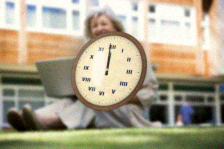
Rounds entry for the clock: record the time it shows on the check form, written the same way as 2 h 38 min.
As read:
11 h 59 min
